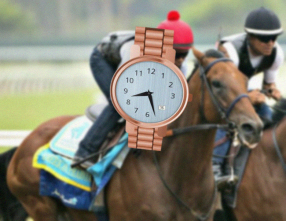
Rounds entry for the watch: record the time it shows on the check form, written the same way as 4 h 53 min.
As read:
8 h 27 min
